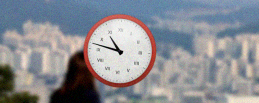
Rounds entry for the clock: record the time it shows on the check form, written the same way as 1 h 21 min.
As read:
10 h 47 min
